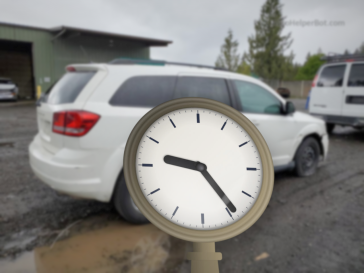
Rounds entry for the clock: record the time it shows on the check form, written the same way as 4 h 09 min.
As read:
9 h 24 min
